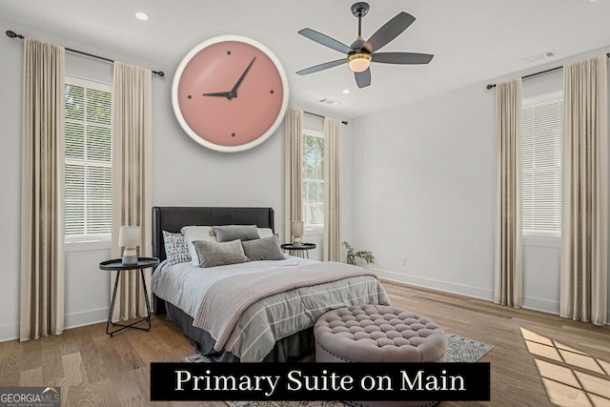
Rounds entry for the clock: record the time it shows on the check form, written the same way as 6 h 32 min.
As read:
9 h 06 min
